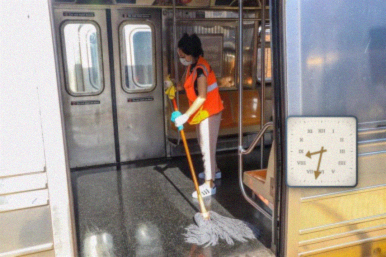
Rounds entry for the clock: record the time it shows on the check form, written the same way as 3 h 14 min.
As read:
8 h 32 min
